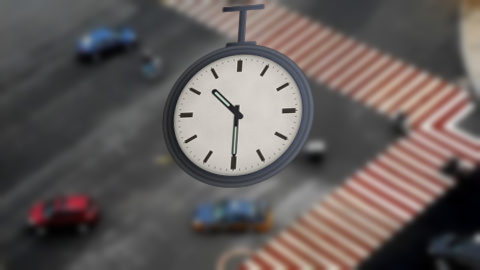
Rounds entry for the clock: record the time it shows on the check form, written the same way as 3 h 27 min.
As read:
10 h 30 min
